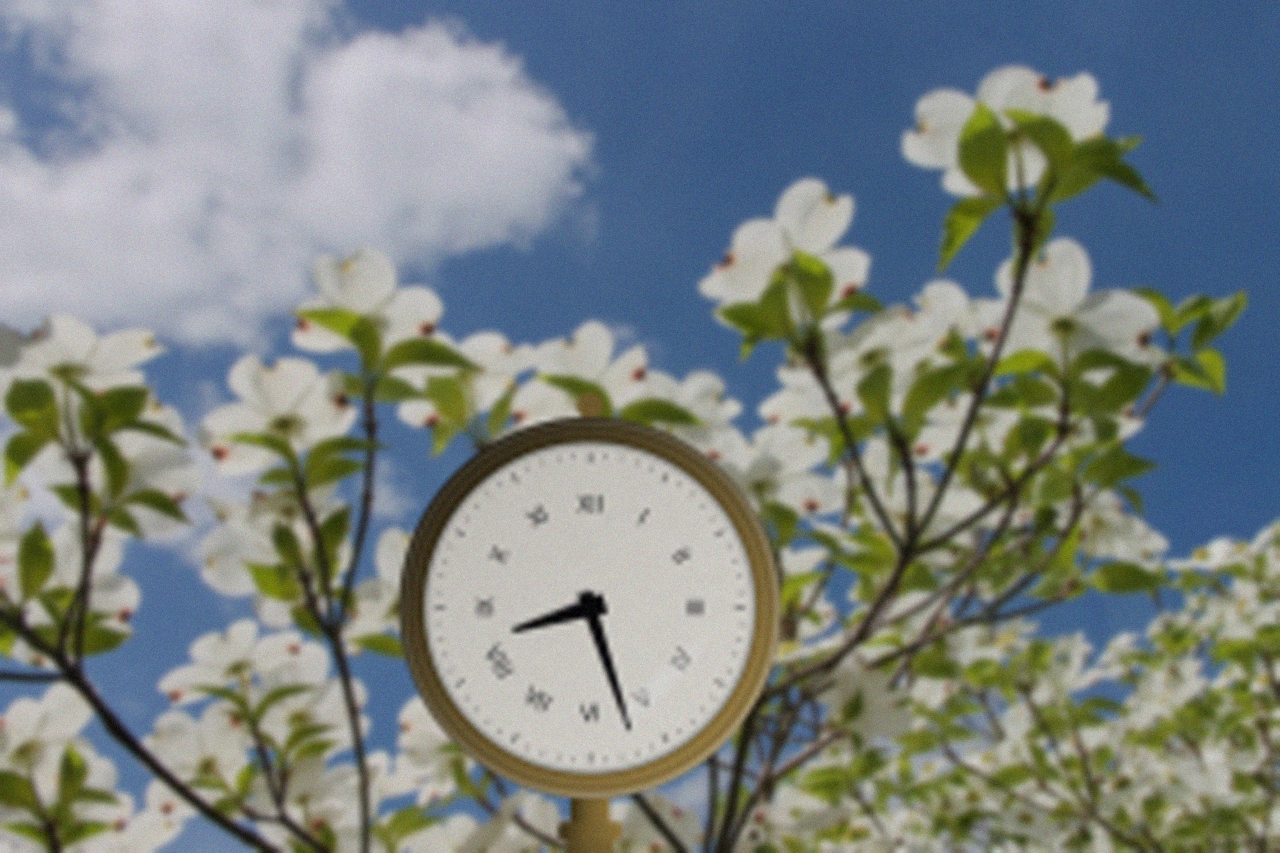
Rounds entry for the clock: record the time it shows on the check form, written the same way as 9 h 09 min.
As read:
8 h 27 min
